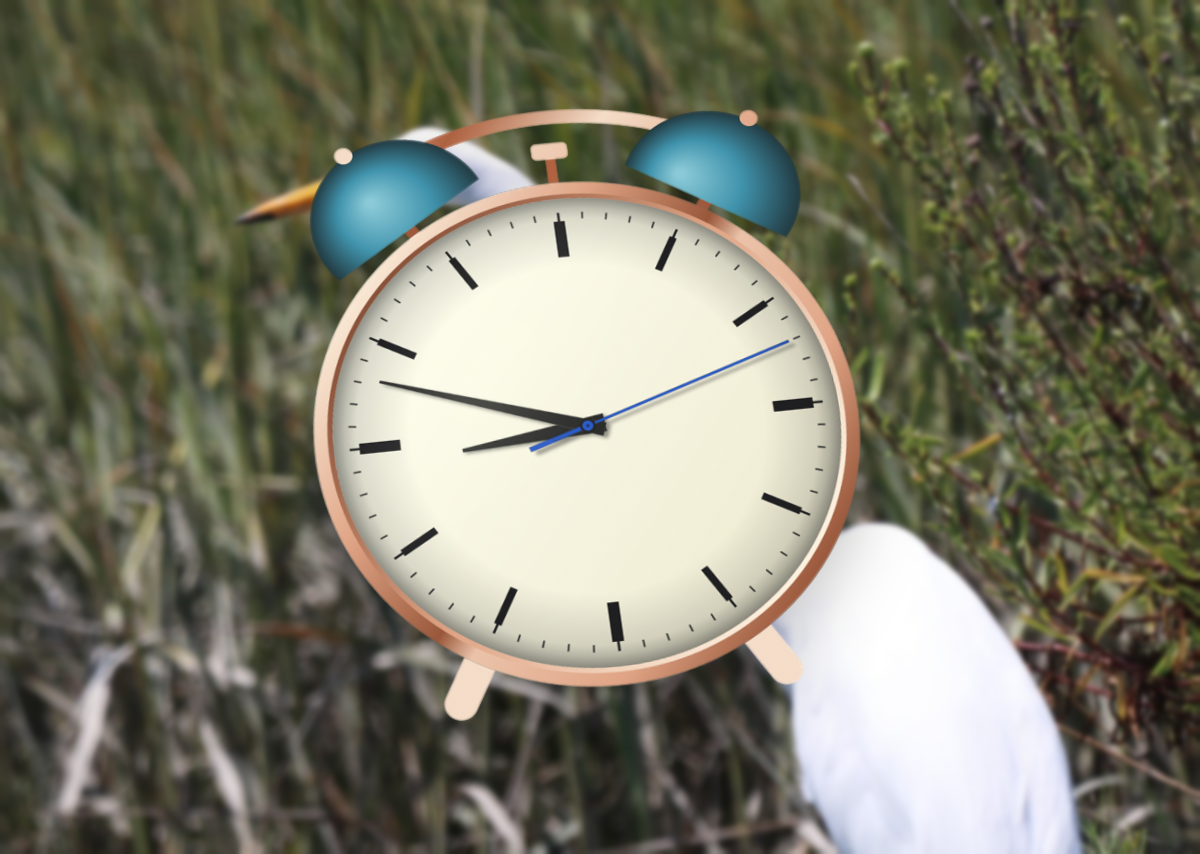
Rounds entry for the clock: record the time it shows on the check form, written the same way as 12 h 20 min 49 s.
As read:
8 h 48 min 12 s
